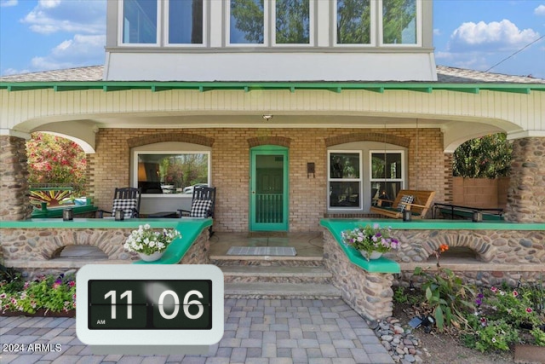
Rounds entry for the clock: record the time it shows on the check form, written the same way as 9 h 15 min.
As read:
11 h 06 min
